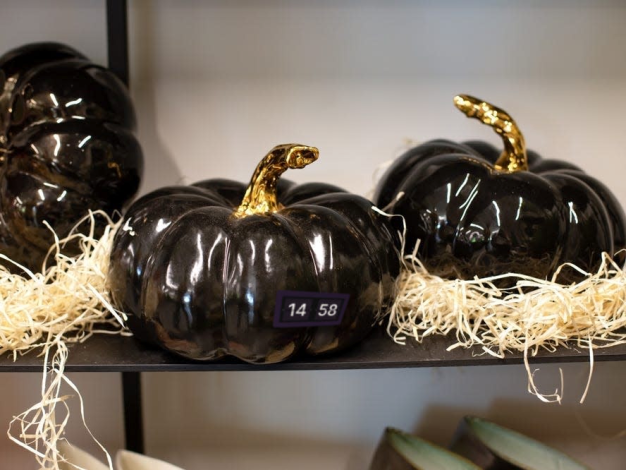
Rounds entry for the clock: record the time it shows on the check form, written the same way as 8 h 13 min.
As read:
14 h 58 min
